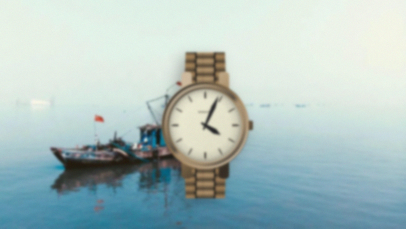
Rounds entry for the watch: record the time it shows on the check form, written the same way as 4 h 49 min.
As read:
4 h 04 min
